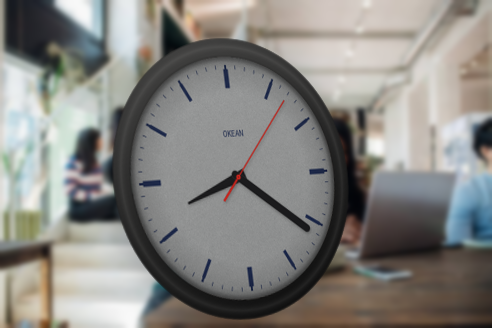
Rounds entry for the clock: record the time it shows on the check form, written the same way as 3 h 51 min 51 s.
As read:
8 h 21 min 07 s
